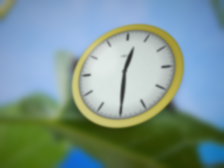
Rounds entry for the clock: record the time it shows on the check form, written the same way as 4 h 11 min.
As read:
12 h 30 min
